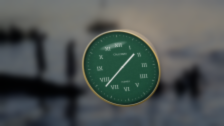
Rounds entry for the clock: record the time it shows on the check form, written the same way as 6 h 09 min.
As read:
1 h 38 min
